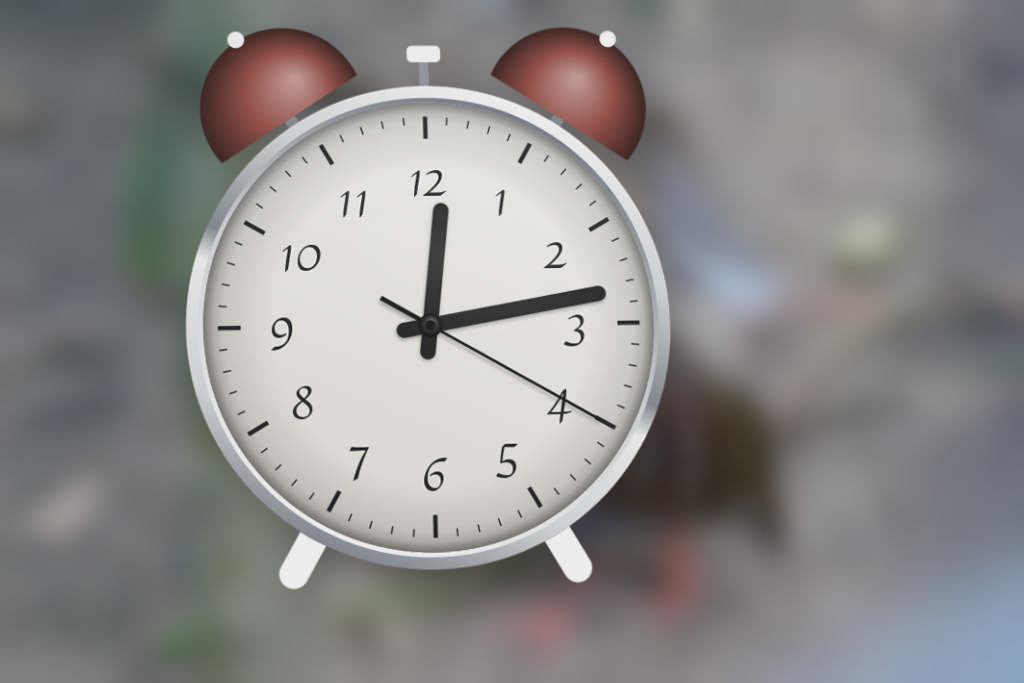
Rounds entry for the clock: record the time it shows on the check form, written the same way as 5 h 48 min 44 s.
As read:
12 h 13 min 20 s
